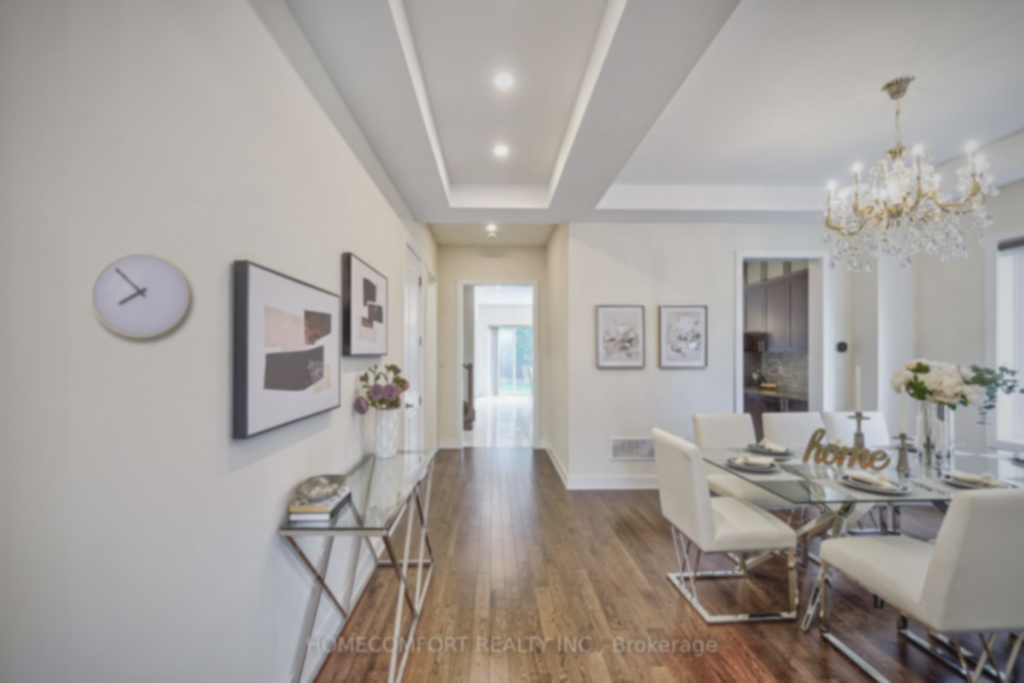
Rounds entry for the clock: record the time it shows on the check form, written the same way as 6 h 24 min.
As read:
7 h 53 min
